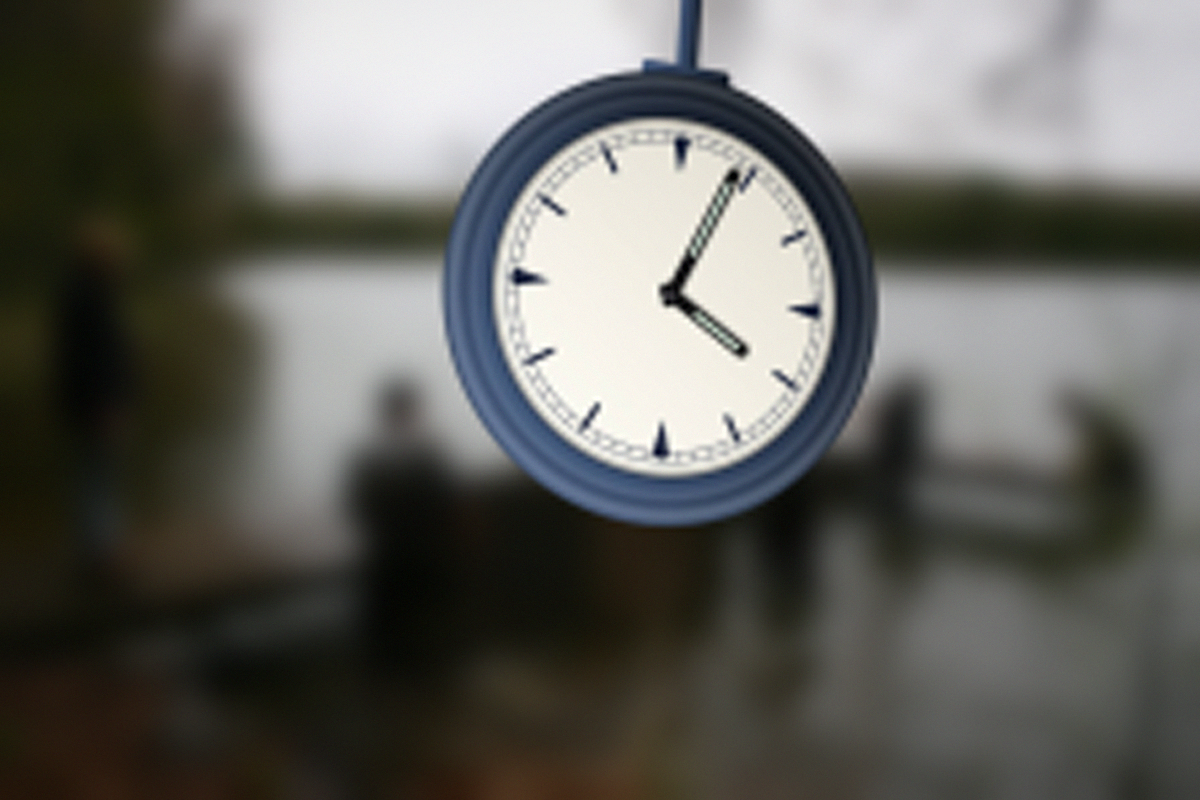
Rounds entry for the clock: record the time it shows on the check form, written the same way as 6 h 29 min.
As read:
4 h 04 min
